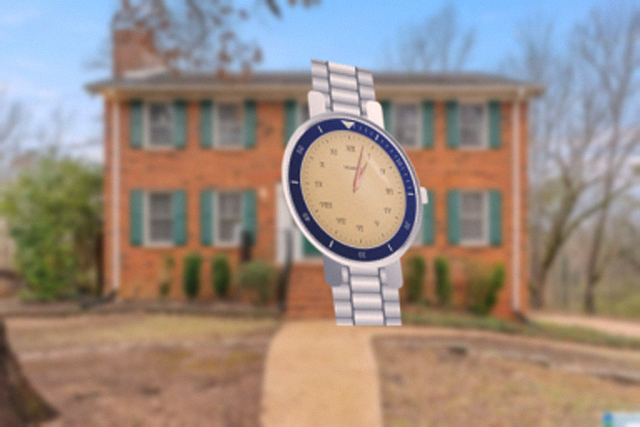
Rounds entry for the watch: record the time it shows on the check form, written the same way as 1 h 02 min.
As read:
1 h 03 min
